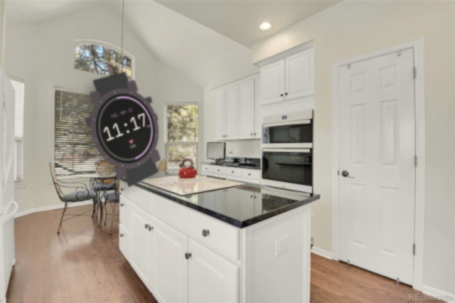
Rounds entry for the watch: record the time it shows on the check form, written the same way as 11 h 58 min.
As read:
11 h 17 min
